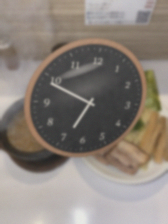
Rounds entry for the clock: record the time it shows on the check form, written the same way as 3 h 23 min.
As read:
6 h 49 min
